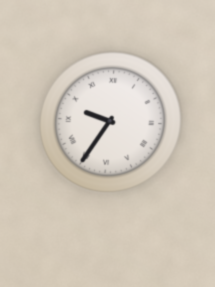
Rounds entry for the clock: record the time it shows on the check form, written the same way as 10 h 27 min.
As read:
9 h 35 min
